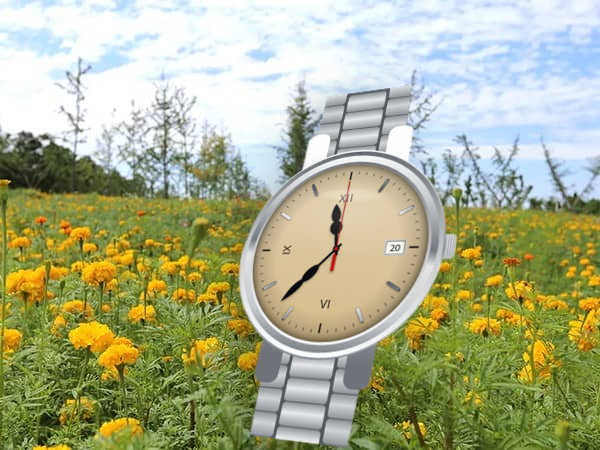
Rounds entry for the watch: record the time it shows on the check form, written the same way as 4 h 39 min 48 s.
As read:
11 h 37 min 00 s
